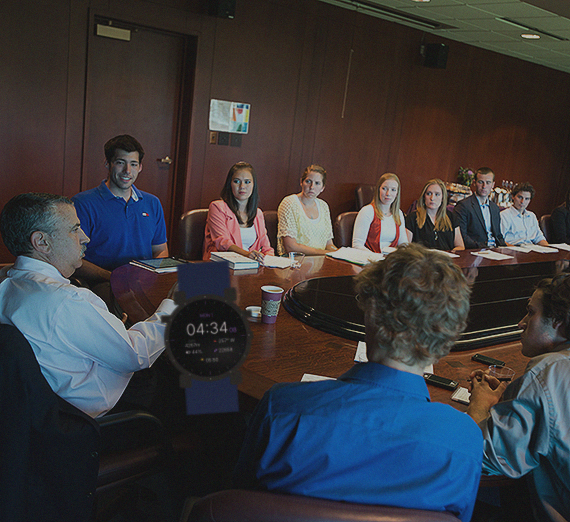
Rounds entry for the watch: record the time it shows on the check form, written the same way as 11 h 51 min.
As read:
4 h 34 min
